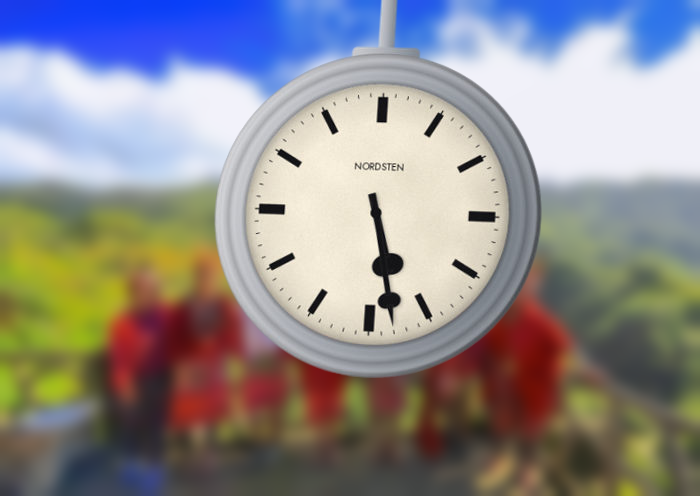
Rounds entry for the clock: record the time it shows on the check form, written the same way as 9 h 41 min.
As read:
5 h 28 min
